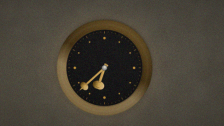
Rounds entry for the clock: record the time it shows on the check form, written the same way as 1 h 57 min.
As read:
6 h 38 min
